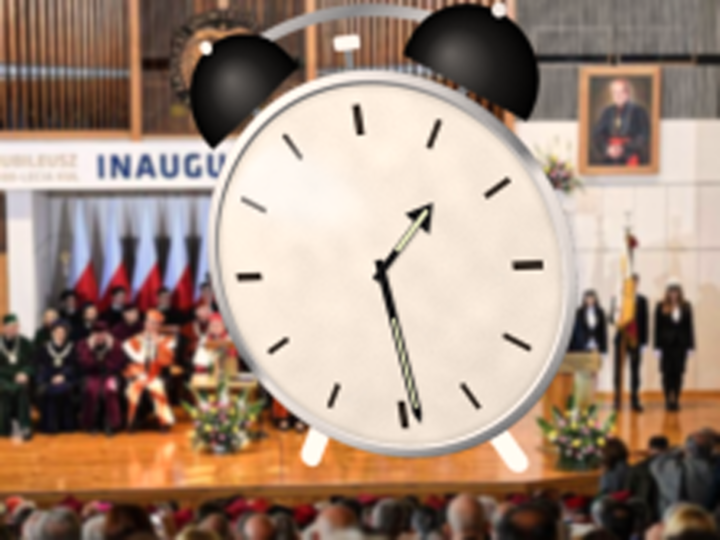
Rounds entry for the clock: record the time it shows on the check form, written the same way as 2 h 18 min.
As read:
1 h 29 min
